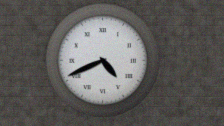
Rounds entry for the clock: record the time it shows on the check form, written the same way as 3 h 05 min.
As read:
4 h 41 min
